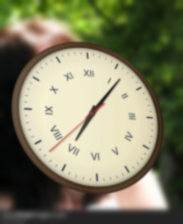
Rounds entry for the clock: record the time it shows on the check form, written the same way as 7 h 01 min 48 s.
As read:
7 h 06 min 38 s
